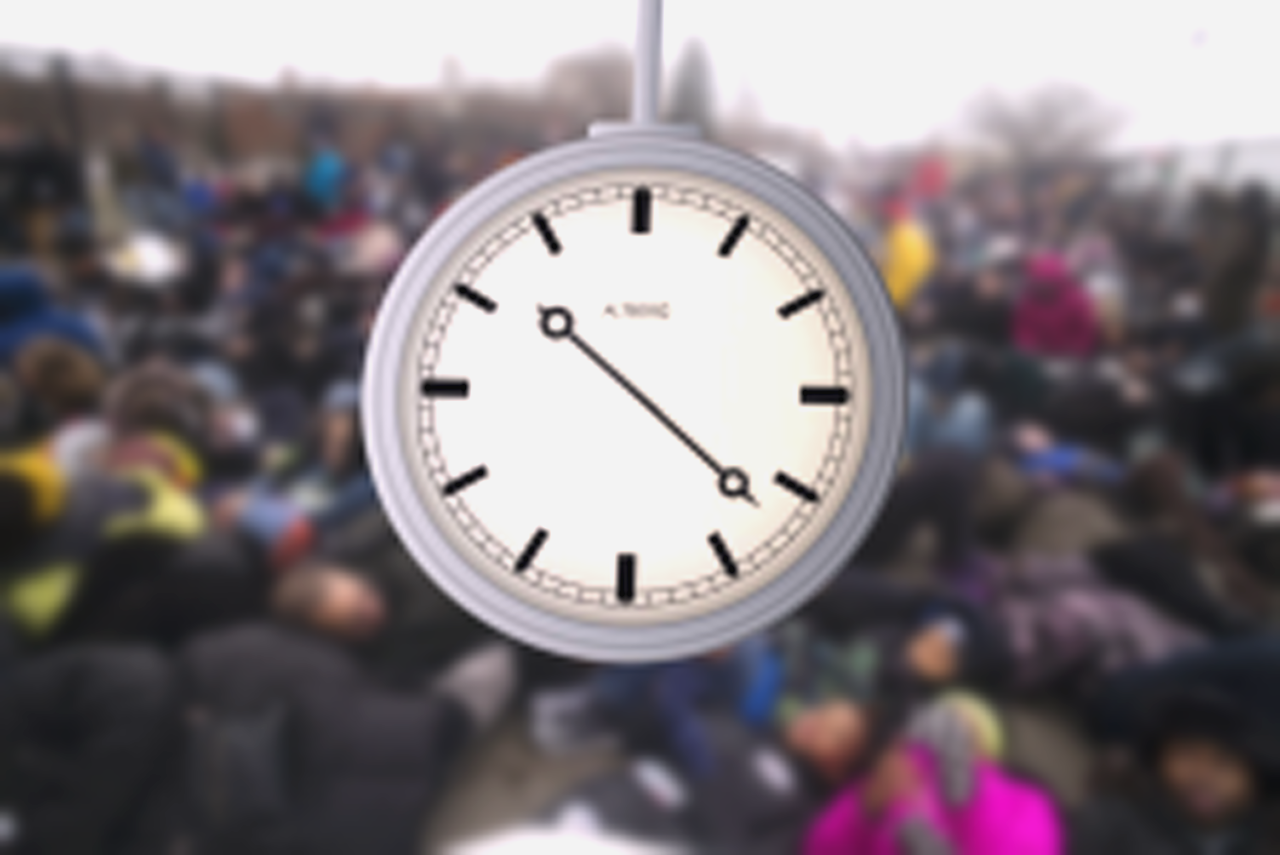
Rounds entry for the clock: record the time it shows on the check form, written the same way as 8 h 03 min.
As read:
10 h 22 min
